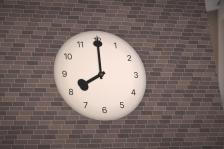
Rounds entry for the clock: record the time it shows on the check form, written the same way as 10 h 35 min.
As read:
8 h 00 min
